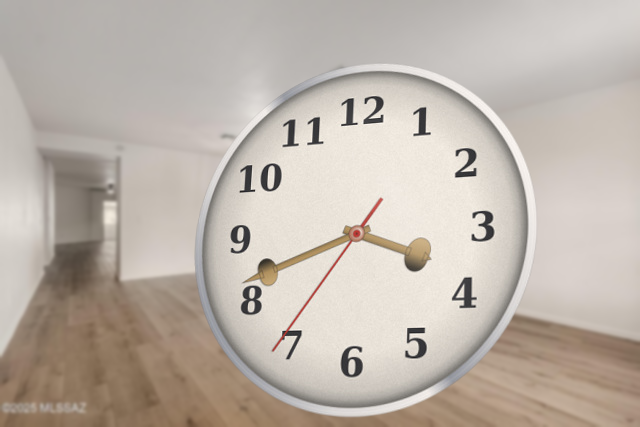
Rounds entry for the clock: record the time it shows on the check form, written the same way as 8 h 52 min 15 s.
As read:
3 h 41 min 36 s
